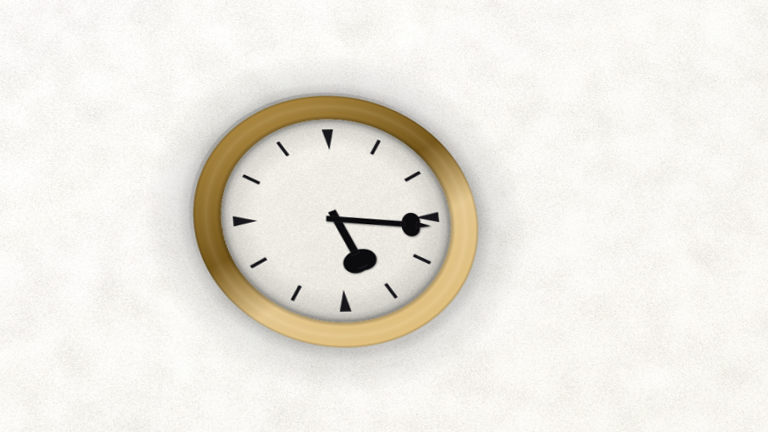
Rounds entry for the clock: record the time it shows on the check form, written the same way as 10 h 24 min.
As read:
5 h 16 min
